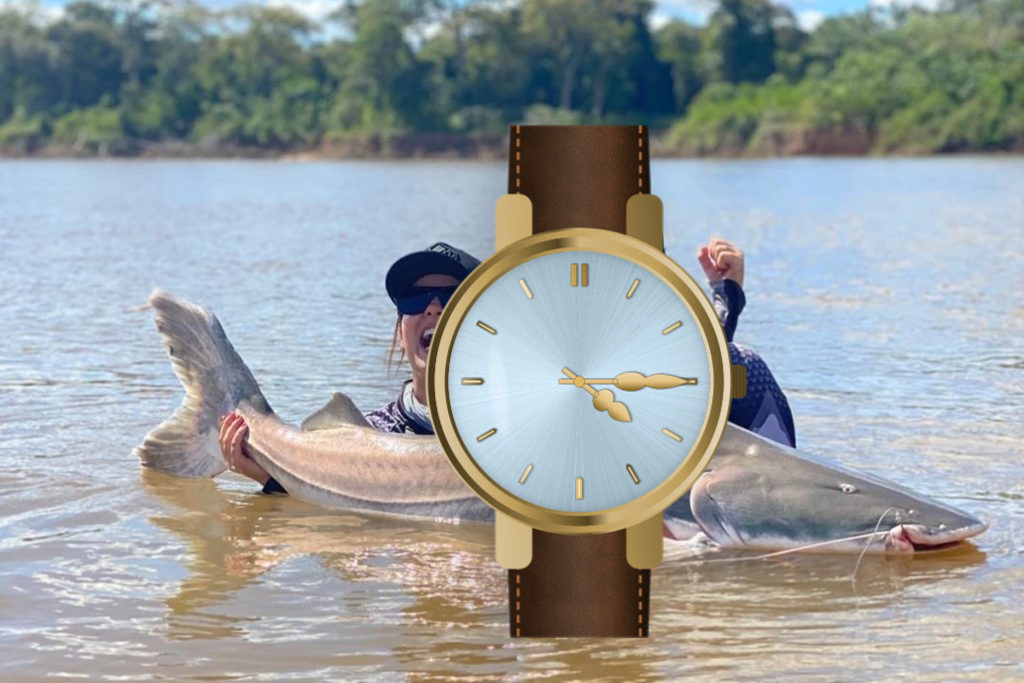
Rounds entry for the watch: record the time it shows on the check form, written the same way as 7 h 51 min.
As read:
4 h 15 min
